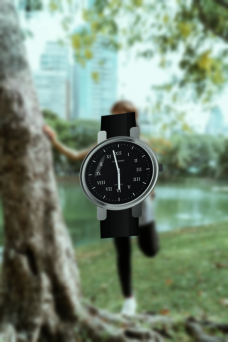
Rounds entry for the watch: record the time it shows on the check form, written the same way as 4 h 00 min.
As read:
5 h 58 min
